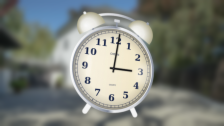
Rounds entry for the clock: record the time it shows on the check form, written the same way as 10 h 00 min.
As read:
3 h 01 min
